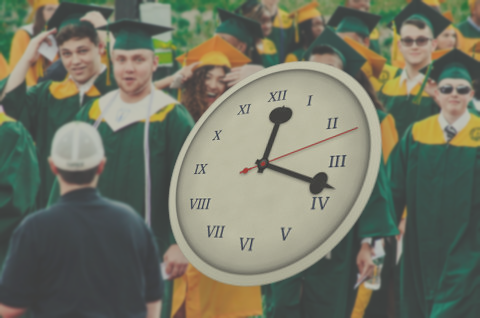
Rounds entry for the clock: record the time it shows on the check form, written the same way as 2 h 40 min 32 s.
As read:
12 h 18 min 12 s
